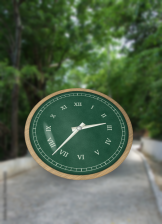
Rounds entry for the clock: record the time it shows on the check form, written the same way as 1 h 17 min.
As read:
2 h 37 min
